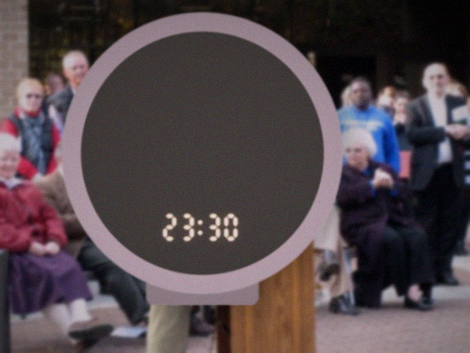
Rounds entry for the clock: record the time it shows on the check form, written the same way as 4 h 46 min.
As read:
23 h 30 min
